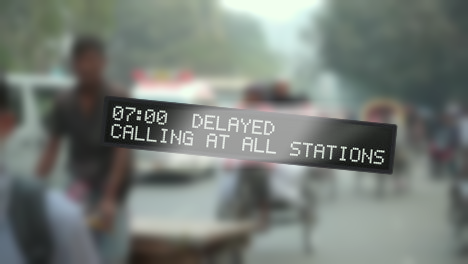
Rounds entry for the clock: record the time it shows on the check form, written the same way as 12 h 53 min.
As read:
7 h 00 min
